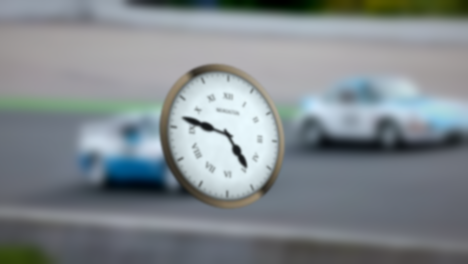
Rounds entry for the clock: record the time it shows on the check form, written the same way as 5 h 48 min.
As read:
4 h 47 min
